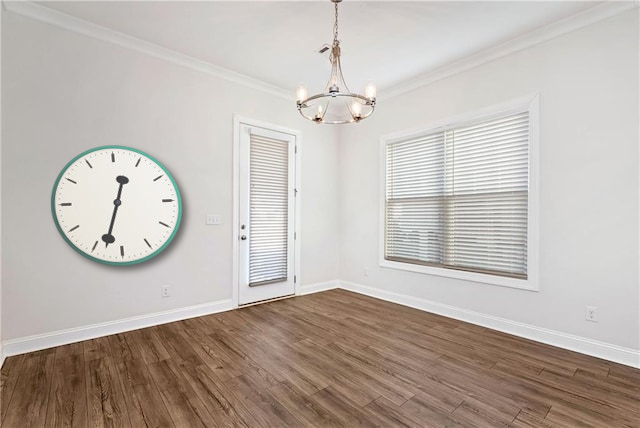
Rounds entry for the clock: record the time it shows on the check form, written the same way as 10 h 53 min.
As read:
12 h 33 min
